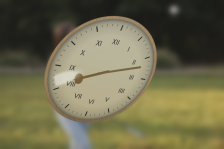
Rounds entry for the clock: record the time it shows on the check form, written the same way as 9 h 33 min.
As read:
8 h 12 min
